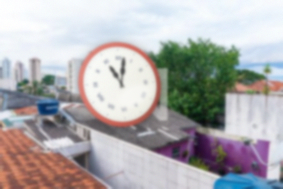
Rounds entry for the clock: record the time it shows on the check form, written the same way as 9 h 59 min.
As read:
11 h 02 min
